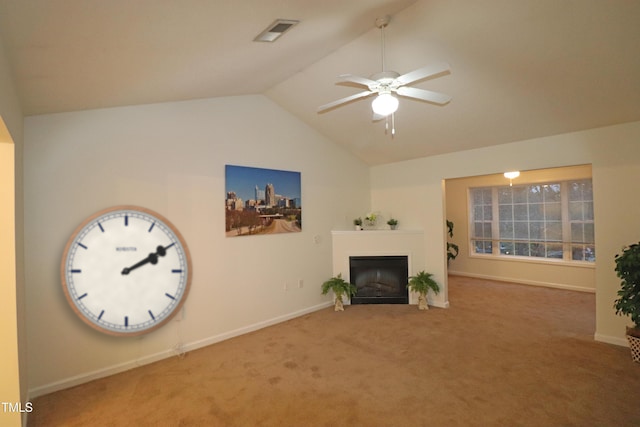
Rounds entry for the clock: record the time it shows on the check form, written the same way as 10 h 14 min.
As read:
2 h 10 min
